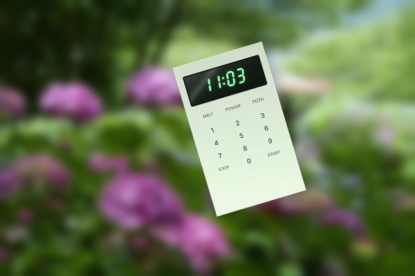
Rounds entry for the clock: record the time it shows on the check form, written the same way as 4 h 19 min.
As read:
11 h 03 min
